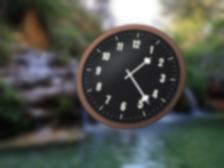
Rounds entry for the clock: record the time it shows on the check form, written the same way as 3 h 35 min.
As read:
1 h 23 min
